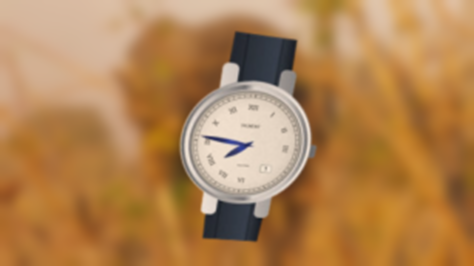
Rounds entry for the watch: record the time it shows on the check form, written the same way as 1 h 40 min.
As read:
7 h 46 min
